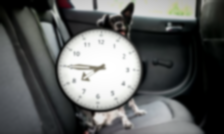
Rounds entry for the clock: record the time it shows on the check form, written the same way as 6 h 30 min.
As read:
7 h 45 min
